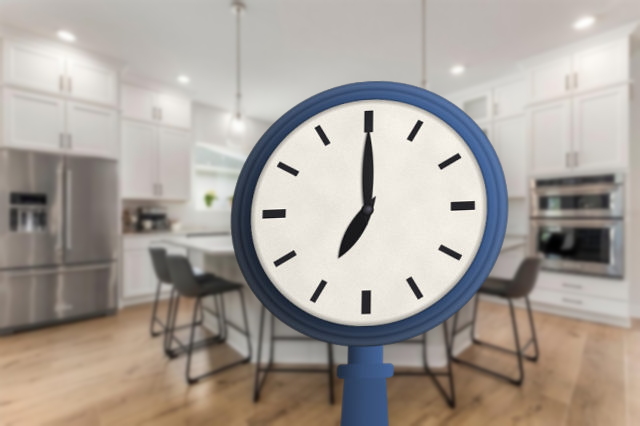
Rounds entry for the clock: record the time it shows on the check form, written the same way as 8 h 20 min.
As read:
7 h 00 min
